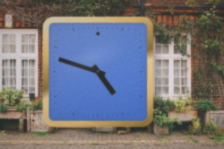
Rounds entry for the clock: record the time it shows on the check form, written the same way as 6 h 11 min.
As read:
4 h 48 min
